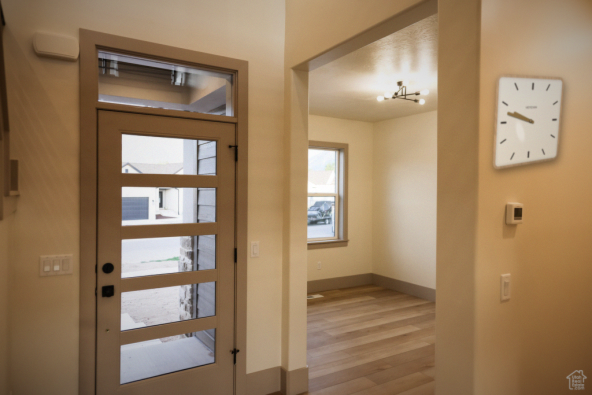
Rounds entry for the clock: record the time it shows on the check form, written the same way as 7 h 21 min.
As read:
9 h 48 min
